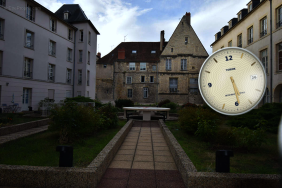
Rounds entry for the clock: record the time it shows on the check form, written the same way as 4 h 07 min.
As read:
5 h 29 min
